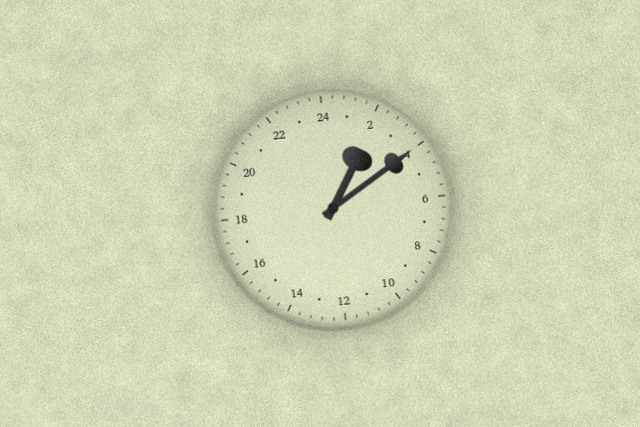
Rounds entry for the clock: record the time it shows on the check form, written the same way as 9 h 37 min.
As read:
2 h 10 min
